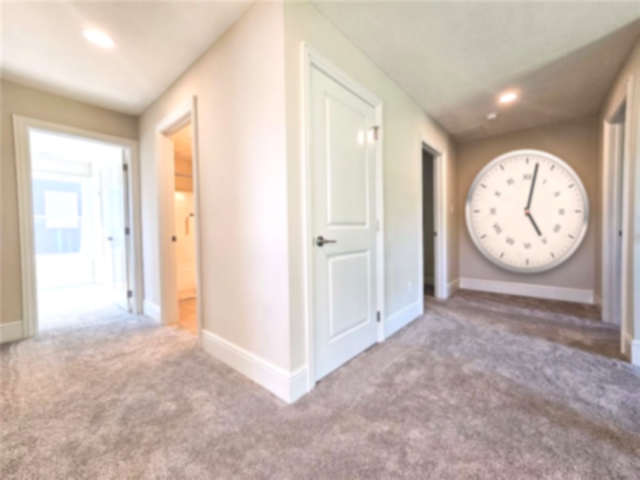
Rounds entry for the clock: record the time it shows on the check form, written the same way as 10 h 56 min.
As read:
5 h 02 min
